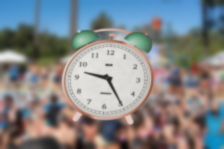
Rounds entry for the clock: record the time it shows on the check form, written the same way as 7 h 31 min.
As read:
9 h 25 min
